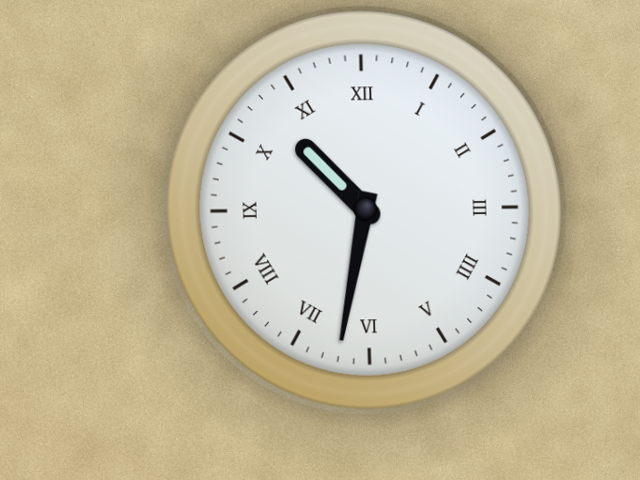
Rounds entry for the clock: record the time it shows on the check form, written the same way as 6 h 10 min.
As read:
10 h 32 min
